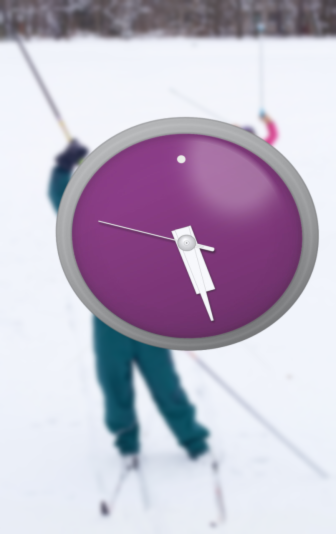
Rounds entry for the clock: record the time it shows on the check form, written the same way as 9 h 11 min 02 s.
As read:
5 h 27 min 48 s
